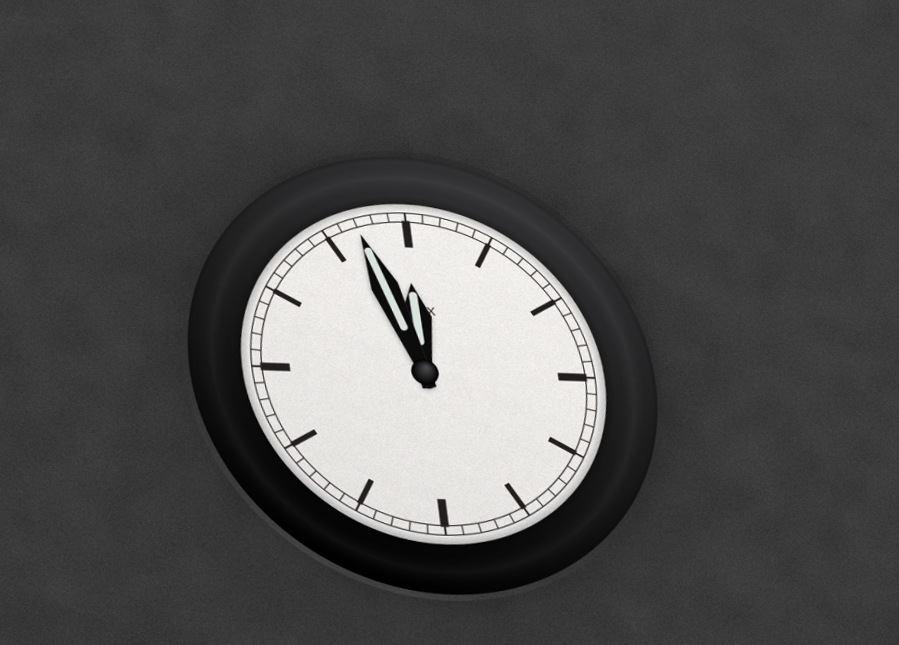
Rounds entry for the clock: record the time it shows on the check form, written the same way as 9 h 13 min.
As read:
11 h 57 min
